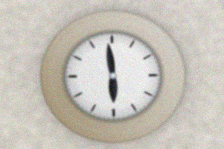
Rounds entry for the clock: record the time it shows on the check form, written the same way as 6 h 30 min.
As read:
5 h 59 min
